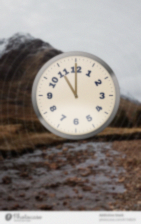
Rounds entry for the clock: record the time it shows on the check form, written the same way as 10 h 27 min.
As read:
11 h 00 min
